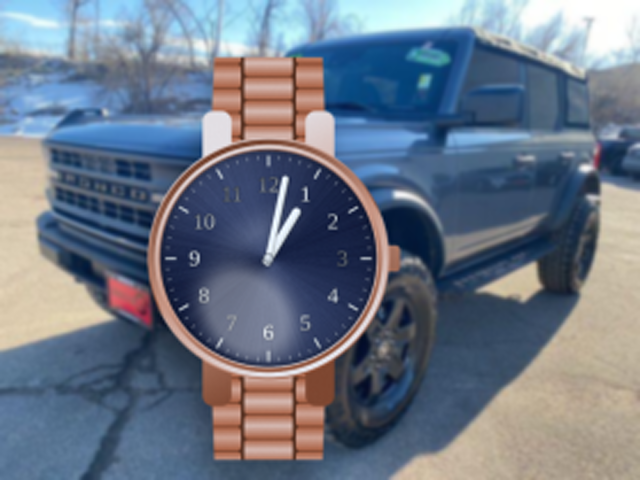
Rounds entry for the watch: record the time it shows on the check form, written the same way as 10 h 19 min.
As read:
1 h 02 min
